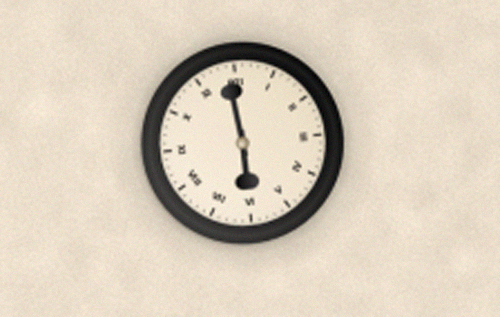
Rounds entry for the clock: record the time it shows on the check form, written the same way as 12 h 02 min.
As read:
5 h 59 min
